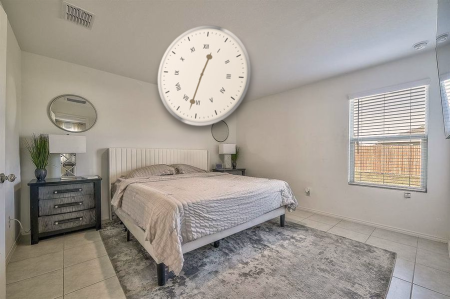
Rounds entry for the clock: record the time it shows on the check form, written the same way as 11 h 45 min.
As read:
12 h 32 min
